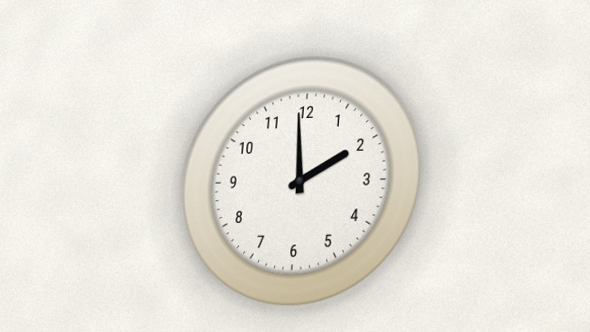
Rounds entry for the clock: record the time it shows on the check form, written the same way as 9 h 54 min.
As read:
1 h 59 min
